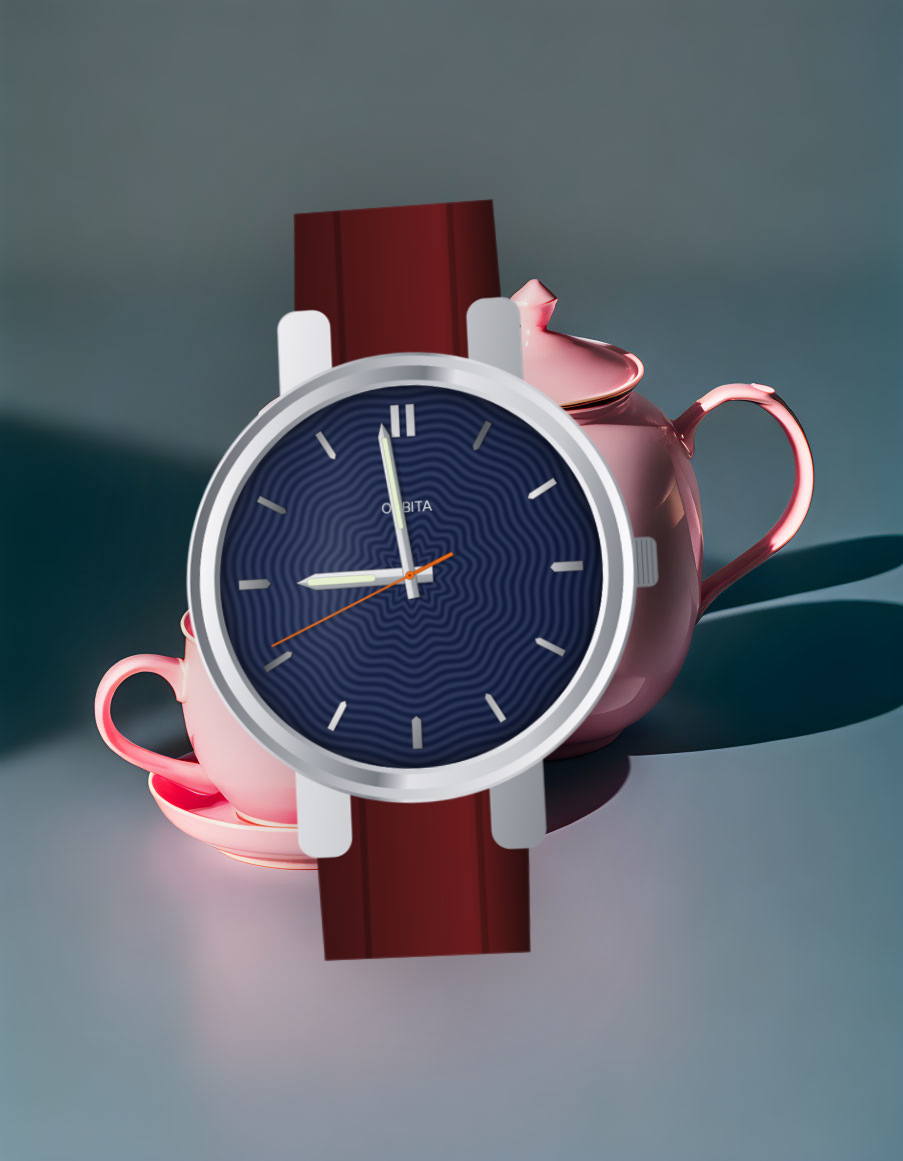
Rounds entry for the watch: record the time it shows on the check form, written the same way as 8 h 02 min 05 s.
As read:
8 h 58 min 41 s
